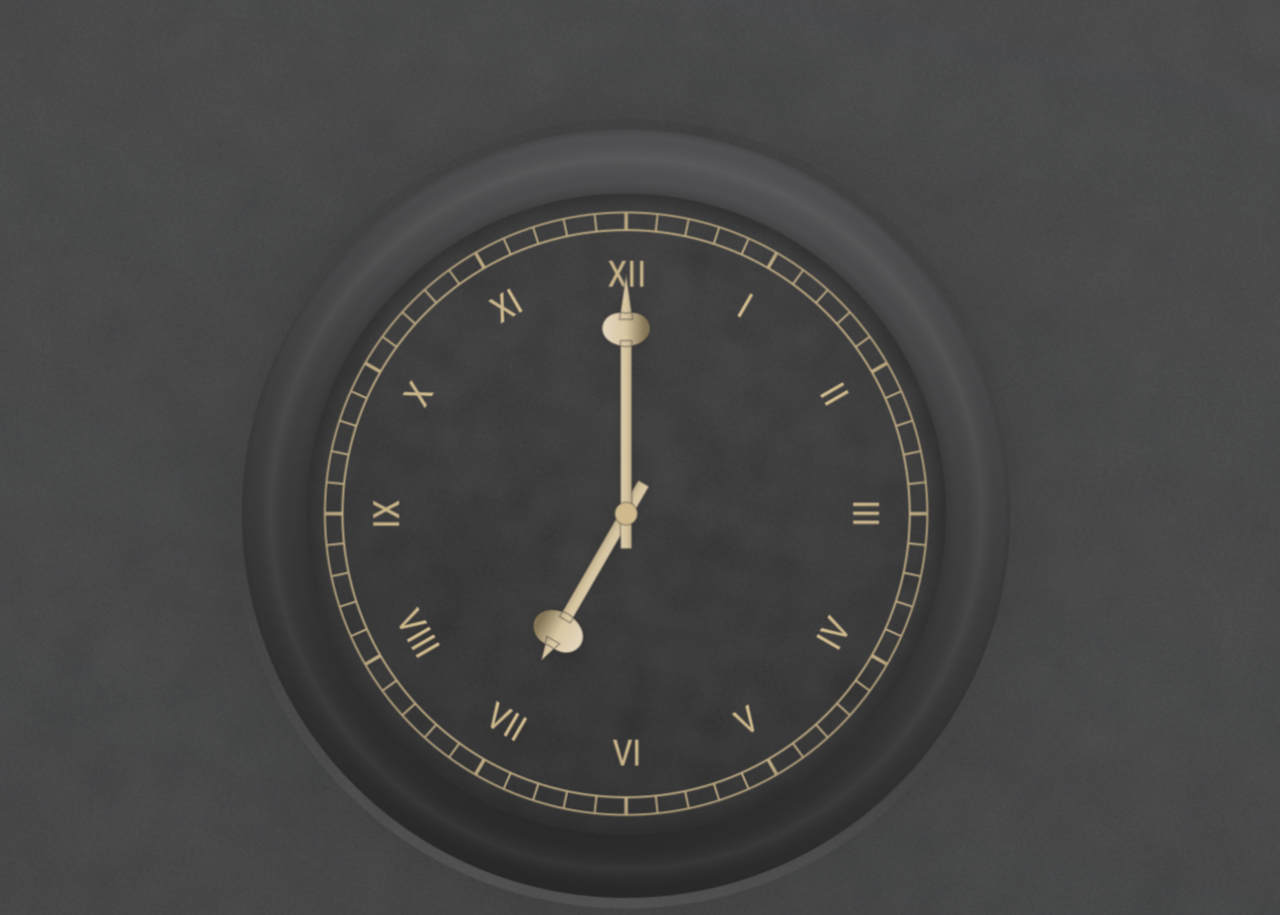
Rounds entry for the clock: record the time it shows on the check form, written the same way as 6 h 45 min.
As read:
7 h 00 min
